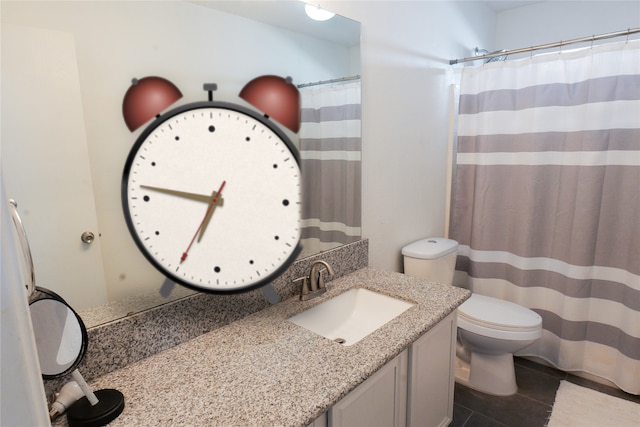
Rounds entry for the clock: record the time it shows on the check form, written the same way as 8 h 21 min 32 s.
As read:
6 h 46 min 35 s
